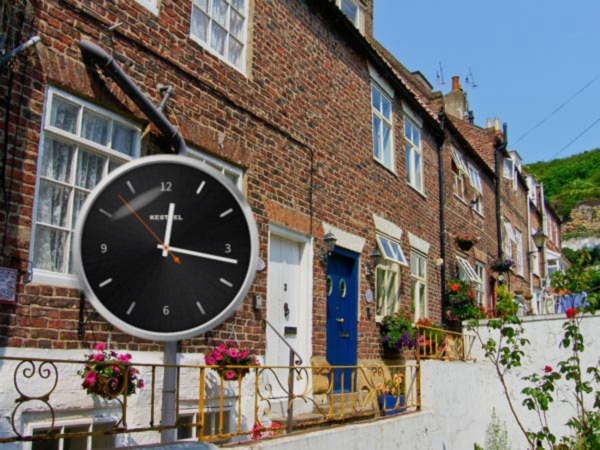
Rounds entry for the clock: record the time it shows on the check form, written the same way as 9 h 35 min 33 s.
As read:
12 h 16 min 53 s
